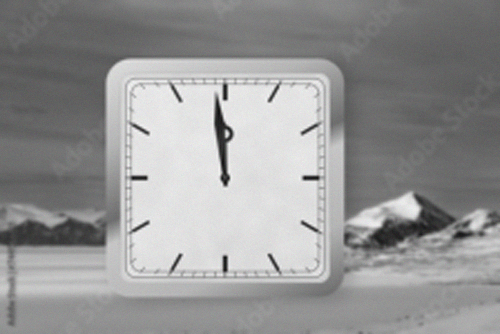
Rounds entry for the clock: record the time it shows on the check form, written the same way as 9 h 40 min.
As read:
11 h 59 min
